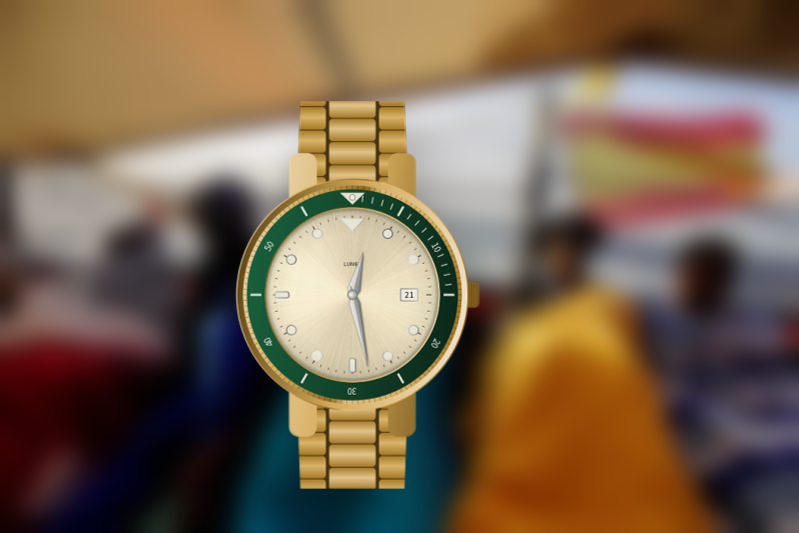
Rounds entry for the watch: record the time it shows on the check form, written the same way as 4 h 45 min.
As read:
12 h 28 min
